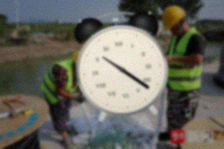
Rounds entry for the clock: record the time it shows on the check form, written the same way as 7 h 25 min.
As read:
10 h 22 min
